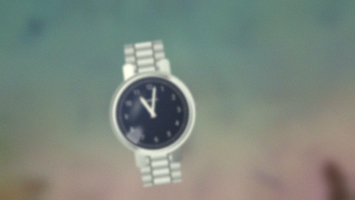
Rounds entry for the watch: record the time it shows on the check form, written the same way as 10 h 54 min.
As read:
11 h 02 min
